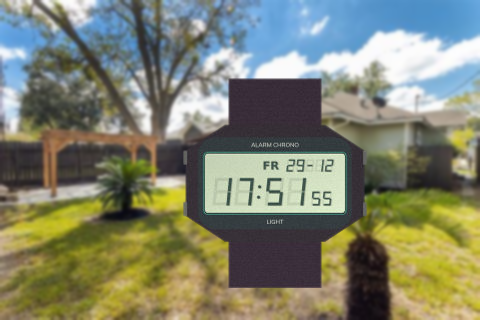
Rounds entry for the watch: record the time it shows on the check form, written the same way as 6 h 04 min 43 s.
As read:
17 h 51 min 55 s
